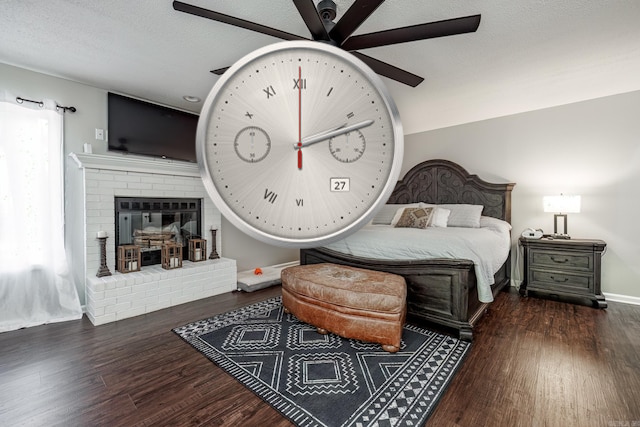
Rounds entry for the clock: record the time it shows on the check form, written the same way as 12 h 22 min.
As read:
2 h 12 min
